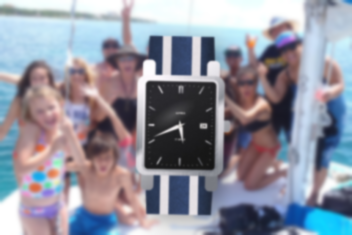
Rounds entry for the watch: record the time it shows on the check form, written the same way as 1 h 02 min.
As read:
5 h 41 min
